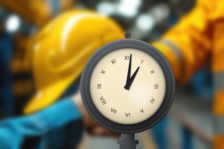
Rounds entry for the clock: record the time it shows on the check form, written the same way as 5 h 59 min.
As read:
1 h 01 min
